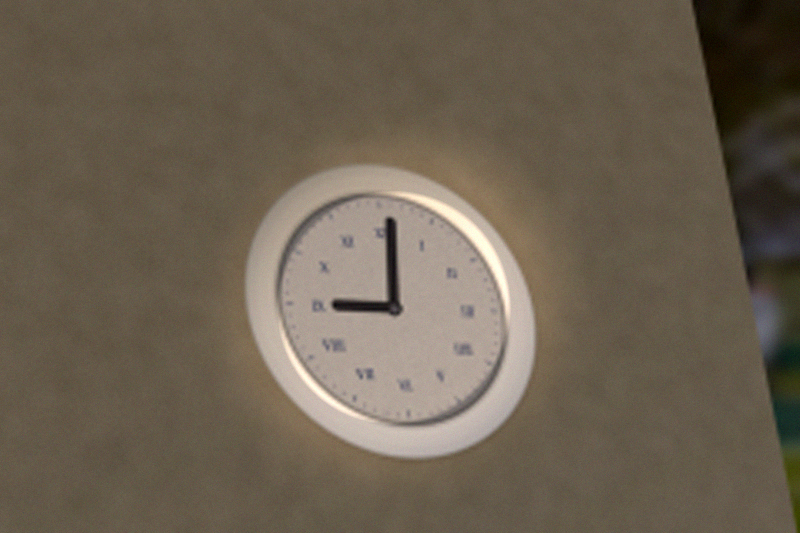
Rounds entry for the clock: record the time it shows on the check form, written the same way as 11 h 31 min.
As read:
9 h 01 min
